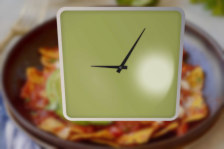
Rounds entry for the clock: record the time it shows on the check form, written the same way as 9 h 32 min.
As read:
9 h 05 min
